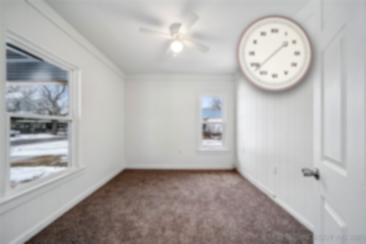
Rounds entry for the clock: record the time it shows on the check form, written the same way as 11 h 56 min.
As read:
1 h 38 min
